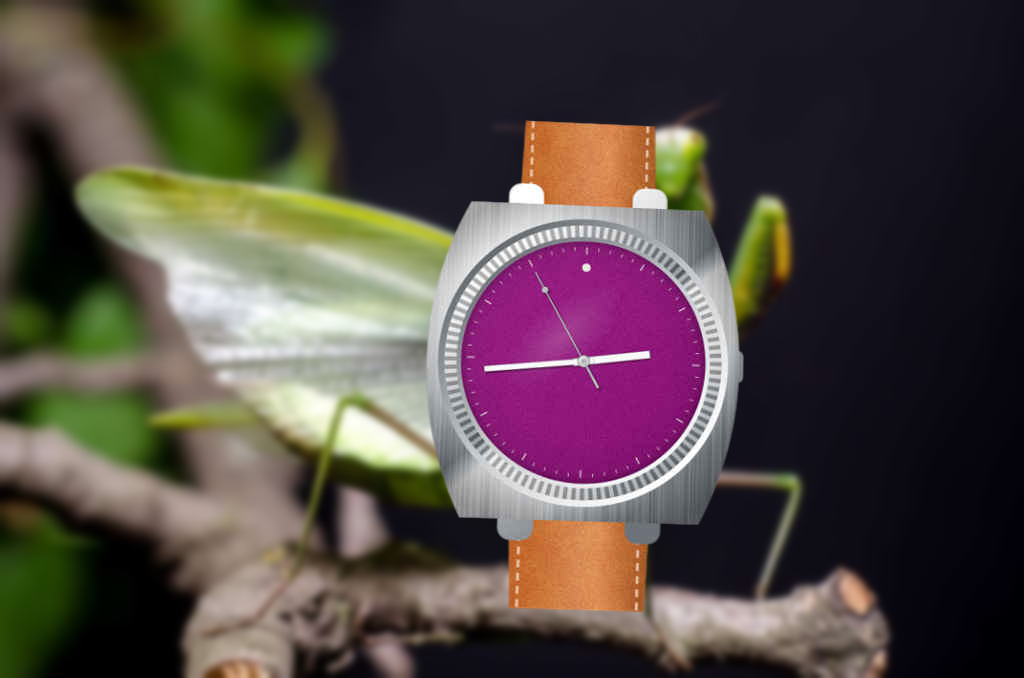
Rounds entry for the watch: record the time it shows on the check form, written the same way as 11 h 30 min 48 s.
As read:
2 h 43 min 55 s
